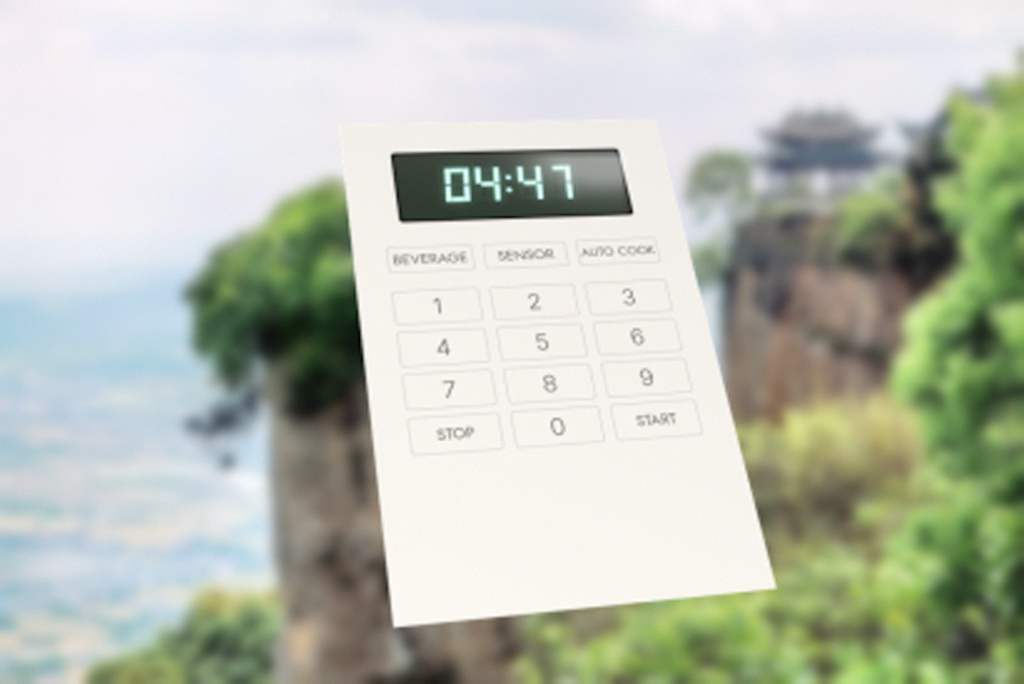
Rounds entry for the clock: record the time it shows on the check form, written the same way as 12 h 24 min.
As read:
4 h 47 min
